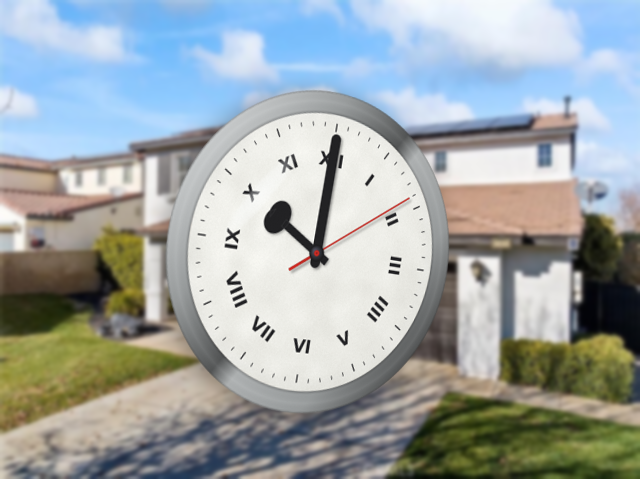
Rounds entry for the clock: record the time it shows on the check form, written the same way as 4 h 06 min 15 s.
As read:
10 h 00 min 09 s
